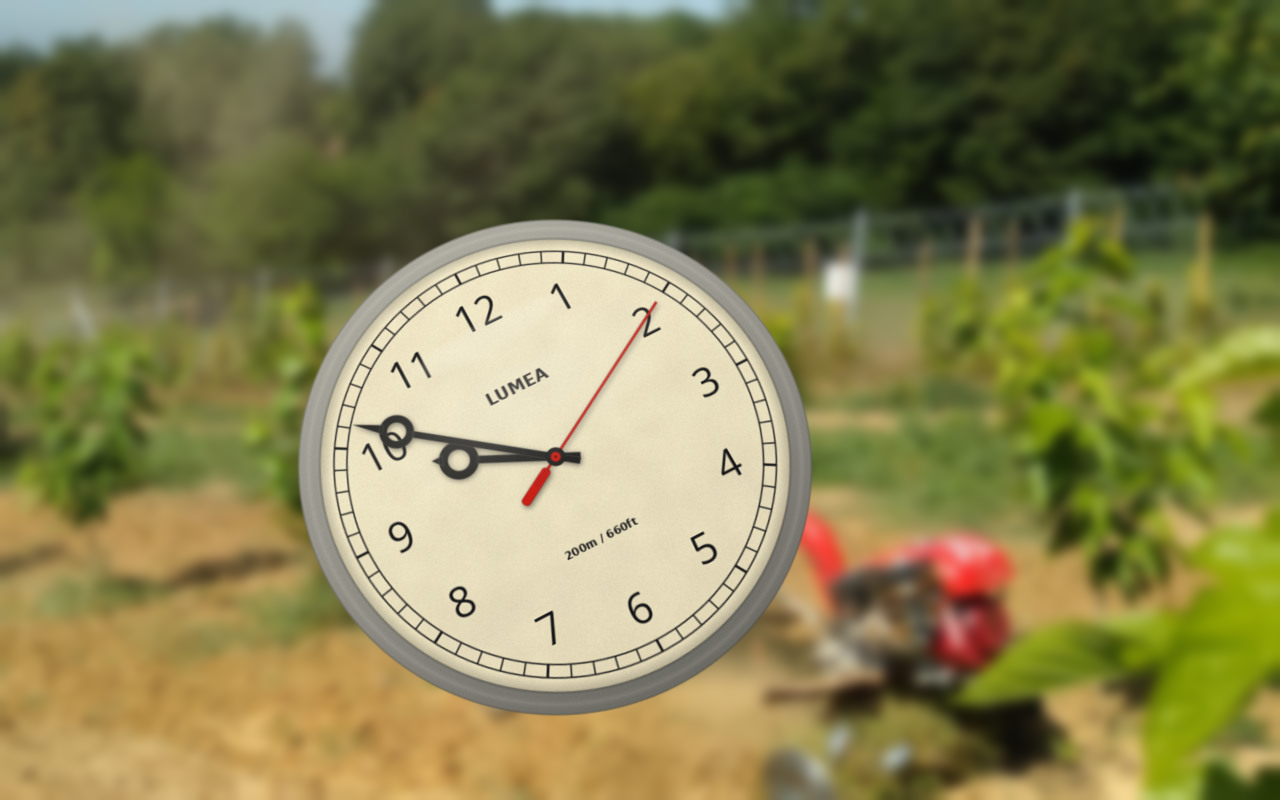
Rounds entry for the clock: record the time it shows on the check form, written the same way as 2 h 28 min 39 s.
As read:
9 h 51 min 10 s
